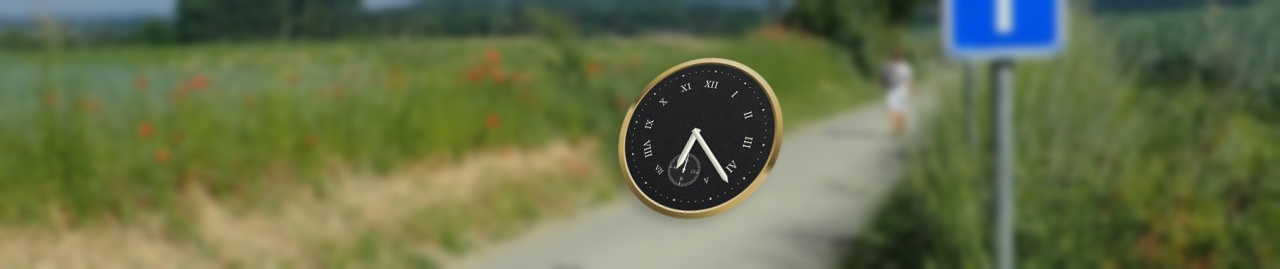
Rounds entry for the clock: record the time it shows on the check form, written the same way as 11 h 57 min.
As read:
6 h 22 min
